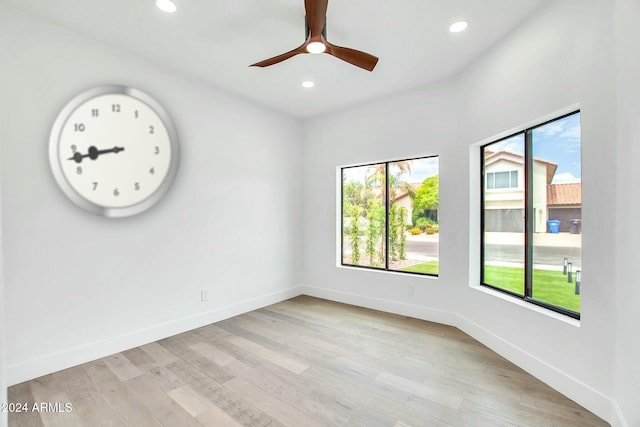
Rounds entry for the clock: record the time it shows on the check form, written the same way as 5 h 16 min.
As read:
8 h 43 min
